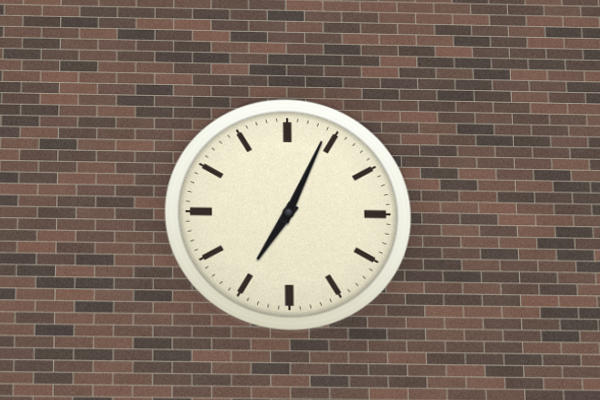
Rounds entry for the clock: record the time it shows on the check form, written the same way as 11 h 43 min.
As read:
7 h 04 min
